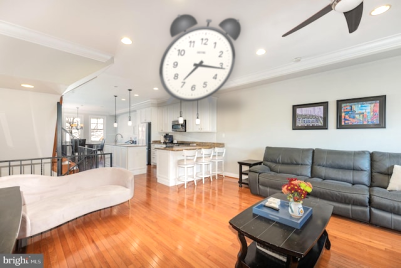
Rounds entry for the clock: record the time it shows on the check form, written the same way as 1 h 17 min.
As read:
7 h 16 min
